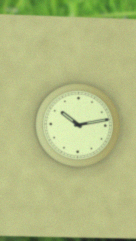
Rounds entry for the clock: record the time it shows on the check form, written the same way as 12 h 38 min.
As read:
10 h 13 min
